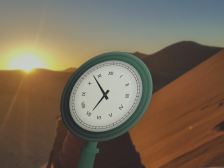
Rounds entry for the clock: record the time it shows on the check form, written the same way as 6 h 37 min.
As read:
6 h 53 min
